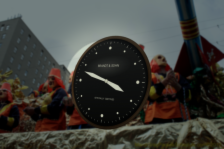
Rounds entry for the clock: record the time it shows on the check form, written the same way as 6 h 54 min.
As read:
3 h 48 min
